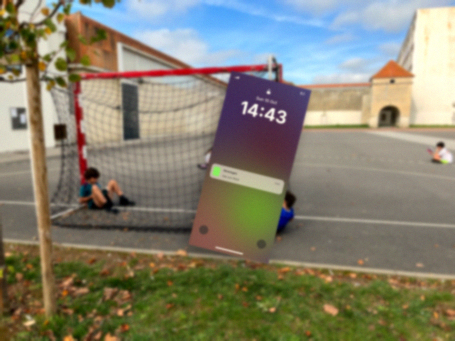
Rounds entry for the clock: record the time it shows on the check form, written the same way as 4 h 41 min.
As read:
14 h 43 min
